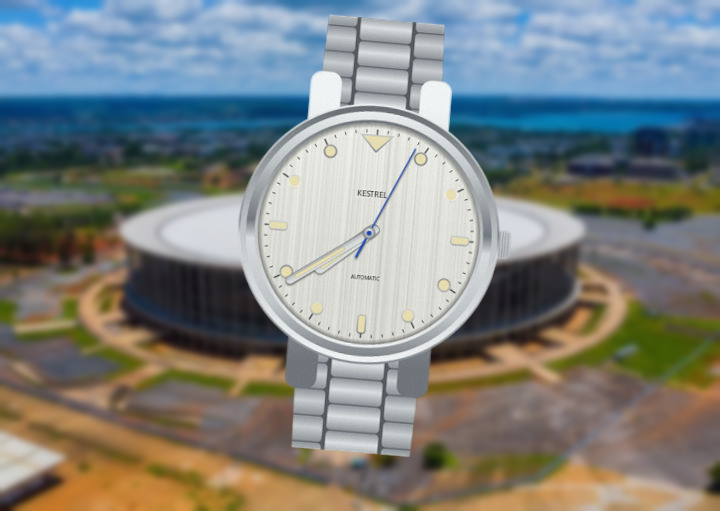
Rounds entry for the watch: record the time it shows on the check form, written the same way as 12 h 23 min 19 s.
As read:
7 h 39 min 04 s
